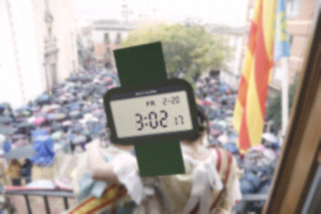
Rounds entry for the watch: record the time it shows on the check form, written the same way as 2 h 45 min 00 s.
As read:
3 h 02 min 17 s
